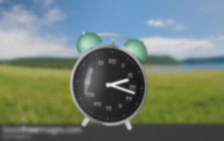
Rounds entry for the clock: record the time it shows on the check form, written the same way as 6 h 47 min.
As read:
2 h 17 min
